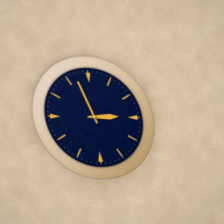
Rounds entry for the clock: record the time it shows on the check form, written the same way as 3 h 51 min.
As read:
2 h 57 min
